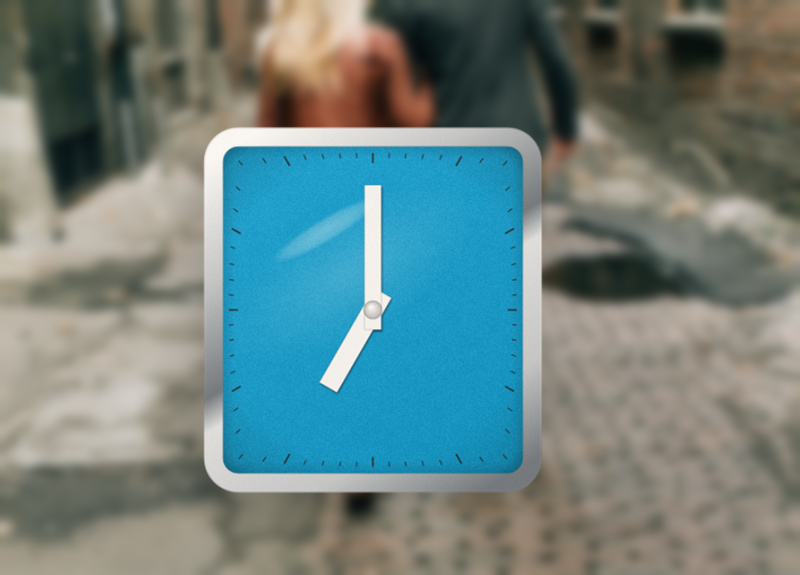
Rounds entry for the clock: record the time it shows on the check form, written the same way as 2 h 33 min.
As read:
7 h 00 min
